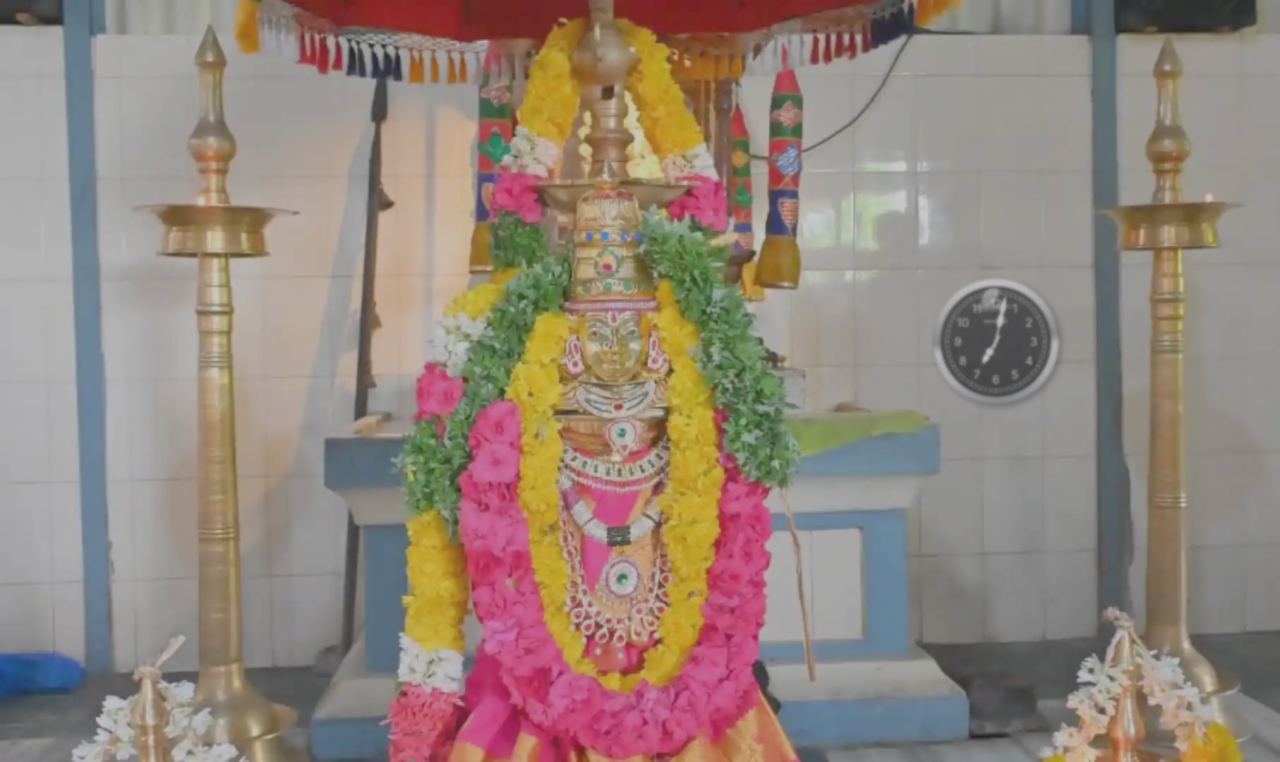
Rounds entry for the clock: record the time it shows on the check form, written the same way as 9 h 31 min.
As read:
7 h 02 min
